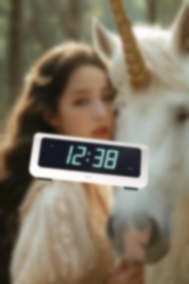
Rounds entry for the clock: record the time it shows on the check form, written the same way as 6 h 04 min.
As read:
12 h 38 min
